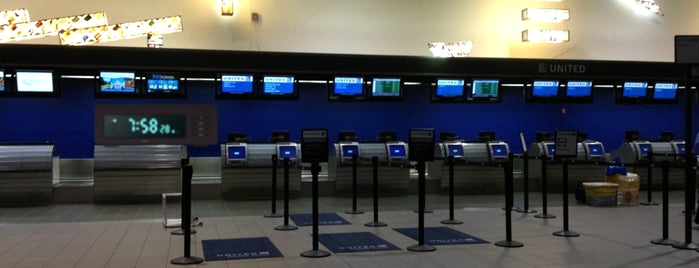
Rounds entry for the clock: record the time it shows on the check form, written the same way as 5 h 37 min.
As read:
7 h 58 min
